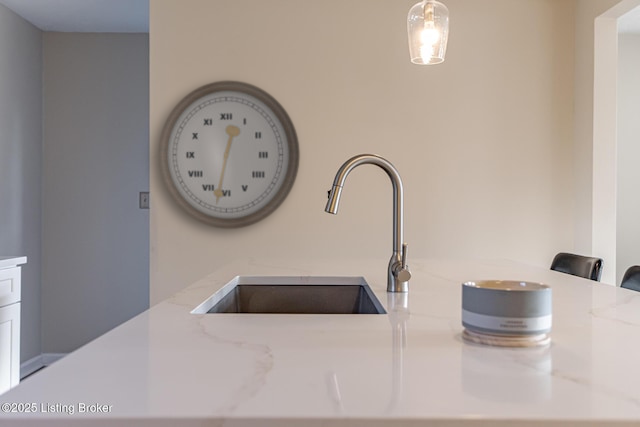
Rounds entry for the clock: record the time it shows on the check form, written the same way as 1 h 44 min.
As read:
12 h 32 min
